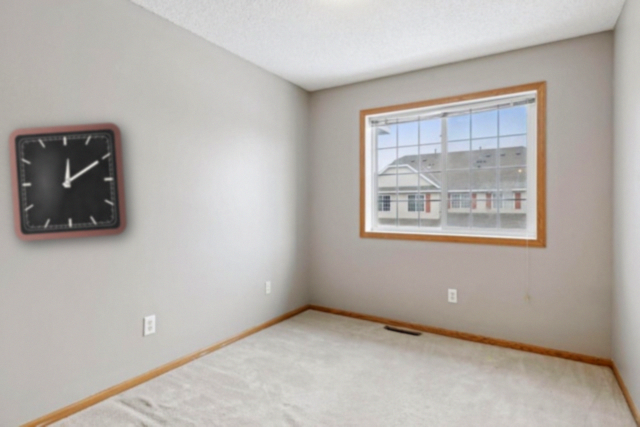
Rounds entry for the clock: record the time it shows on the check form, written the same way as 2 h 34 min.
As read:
12 h 10 min
